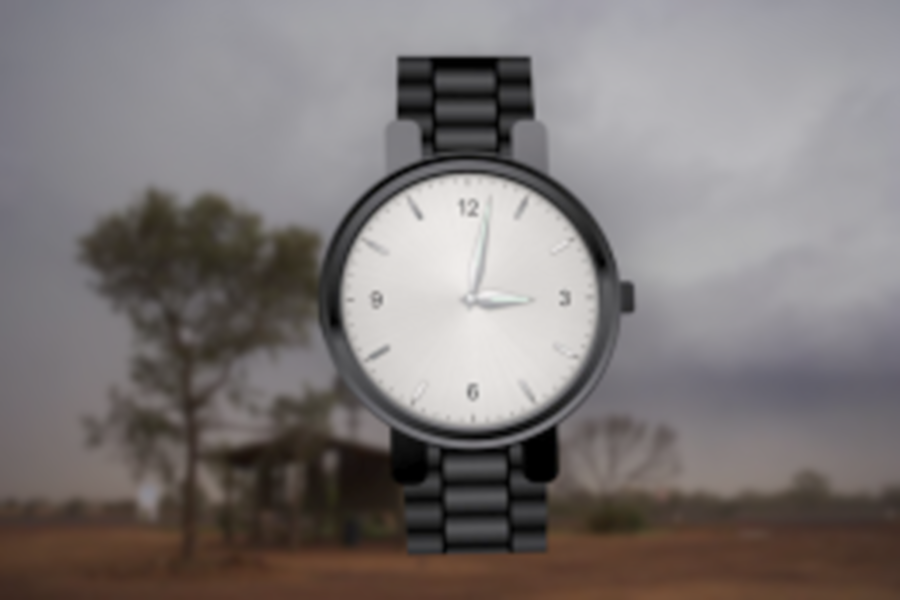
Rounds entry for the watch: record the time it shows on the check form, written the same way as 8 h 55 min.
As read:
3 h 02 min
